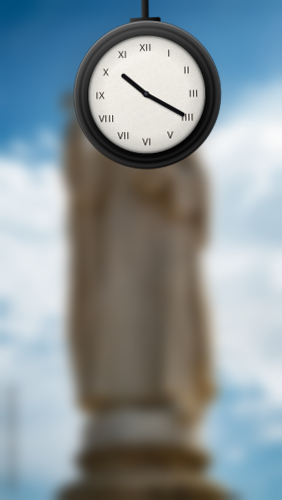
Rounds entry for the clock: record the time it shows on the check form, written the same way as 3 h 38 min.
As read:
10 h 20 min
